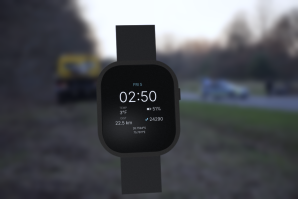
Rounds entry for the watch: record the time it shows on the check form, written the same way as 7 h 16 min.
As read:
2 h 50 min
